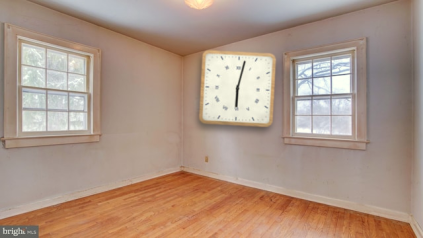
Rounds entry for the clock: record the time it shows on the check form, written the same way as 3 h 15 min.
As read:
6 h 02 min
